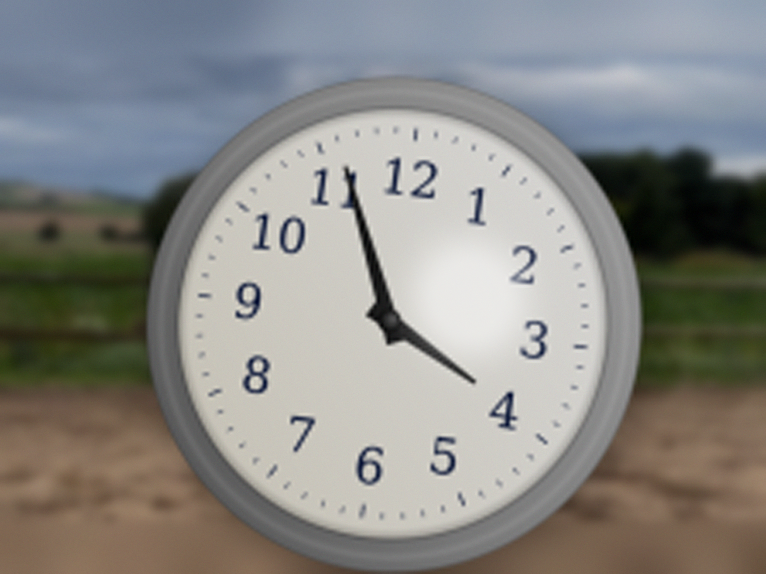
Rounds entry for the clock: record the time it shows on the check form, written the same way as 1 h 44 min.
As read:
3 h 56 min
